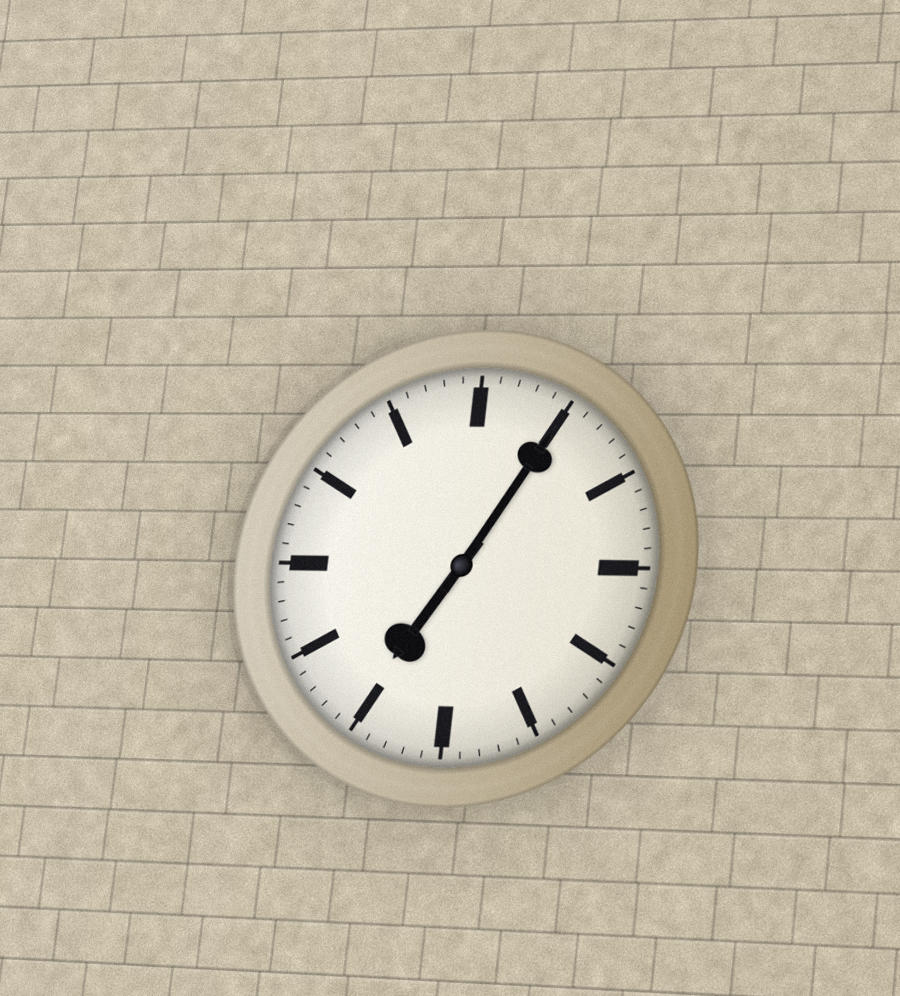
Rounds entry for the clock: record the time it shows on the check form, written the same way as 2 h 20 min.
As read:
7 h 05 min
